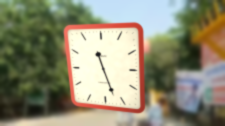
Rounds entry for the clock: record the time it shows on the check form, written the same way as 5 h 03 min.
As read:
11 h 27 min
